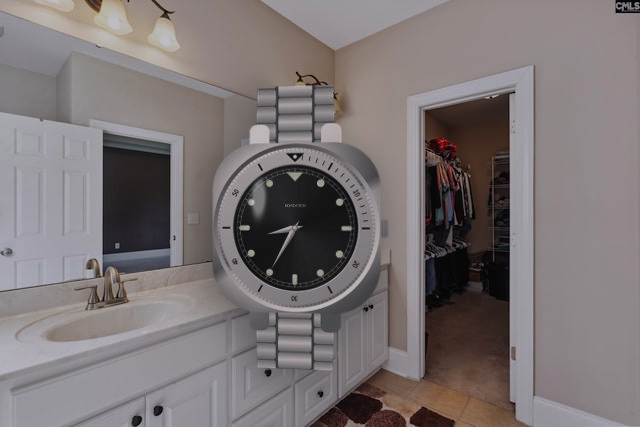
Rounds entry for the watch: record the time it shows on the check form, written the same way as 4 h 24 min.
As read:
8 h 35 min
